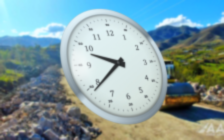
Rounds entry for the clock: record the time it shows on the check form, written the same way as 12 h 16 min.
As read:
9 h 39 min
